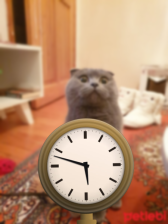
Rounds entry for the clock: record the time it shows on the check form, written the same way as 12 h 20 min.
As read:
5 h 48 min
